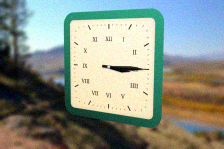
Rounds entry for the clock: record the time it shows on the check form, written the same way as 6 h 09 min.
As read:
3 h 15 min
